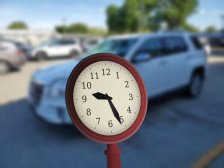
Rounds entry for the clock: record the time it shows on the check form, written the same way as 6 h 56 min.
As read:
9 h 26 min
